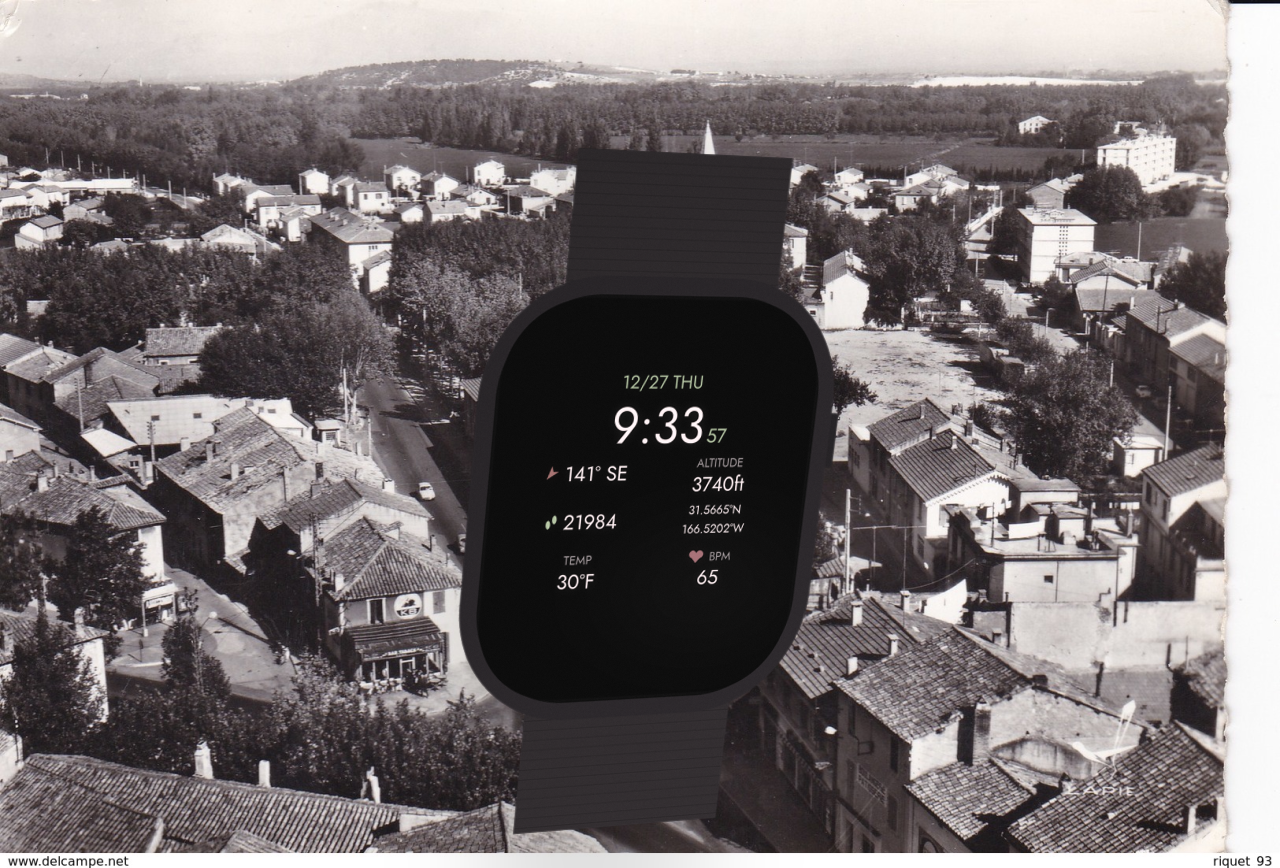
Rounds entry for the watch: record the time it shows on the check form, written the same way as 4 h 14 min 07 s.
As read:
9 h 33 min 57 s
